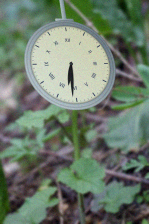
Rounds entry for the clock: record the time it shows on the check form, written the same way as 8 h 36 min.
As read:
6 h 31 min
